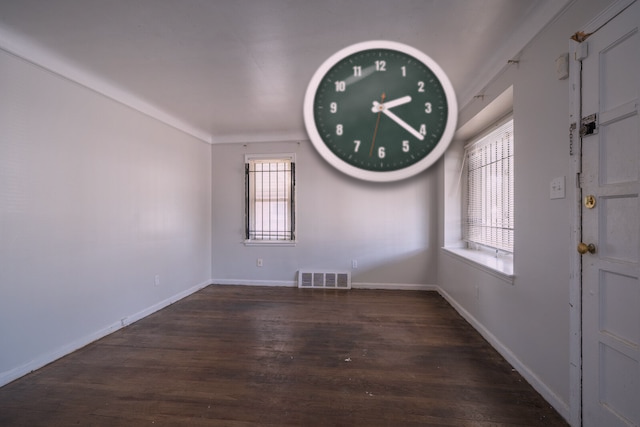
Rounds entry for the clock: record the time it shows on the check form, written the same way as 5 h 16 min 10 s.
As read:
2 h 21 min 32 s
